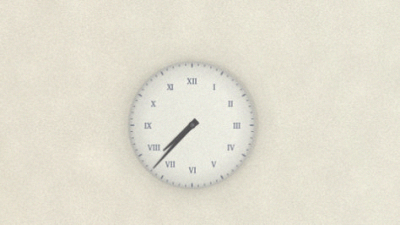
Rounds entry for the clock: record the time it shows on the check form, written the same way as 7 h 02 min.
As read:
7 h 37 min
